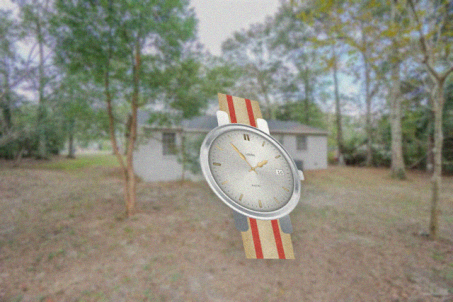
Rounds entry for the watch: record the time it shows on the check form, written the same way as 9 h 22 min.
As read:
1 h 54 min
